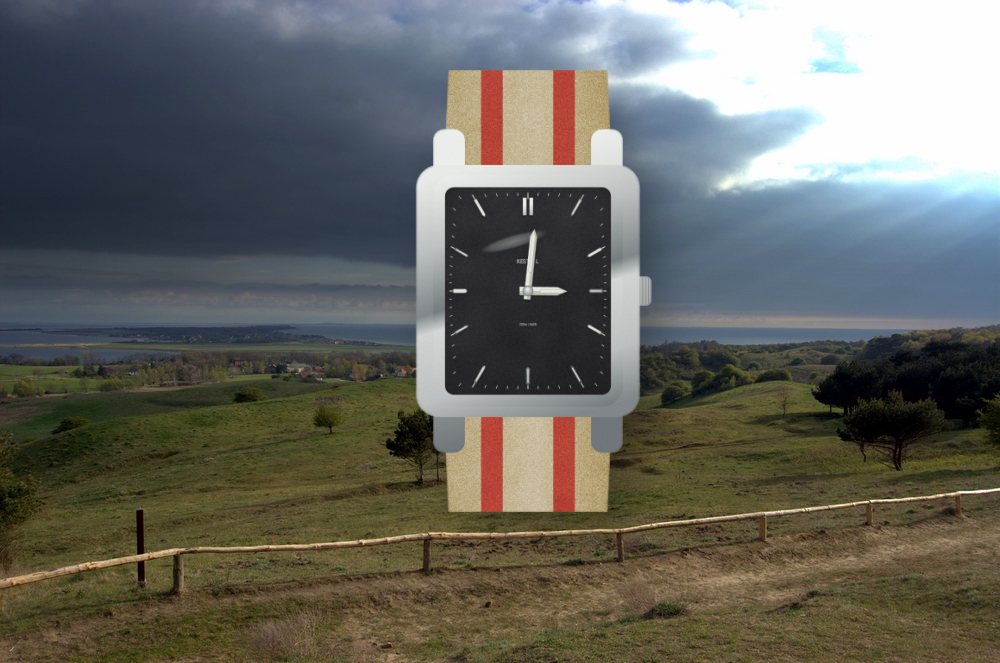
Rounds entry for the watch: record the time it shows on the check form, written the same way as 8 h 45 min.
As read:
3 h 01 min
